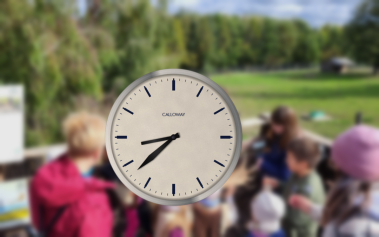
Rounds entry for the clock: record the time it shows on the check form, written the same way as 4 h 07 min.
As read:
8 h 38 min
